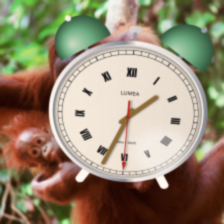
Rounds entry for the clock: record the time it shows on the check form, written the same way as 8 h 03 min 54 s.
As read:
1 h 33 min 30 s
